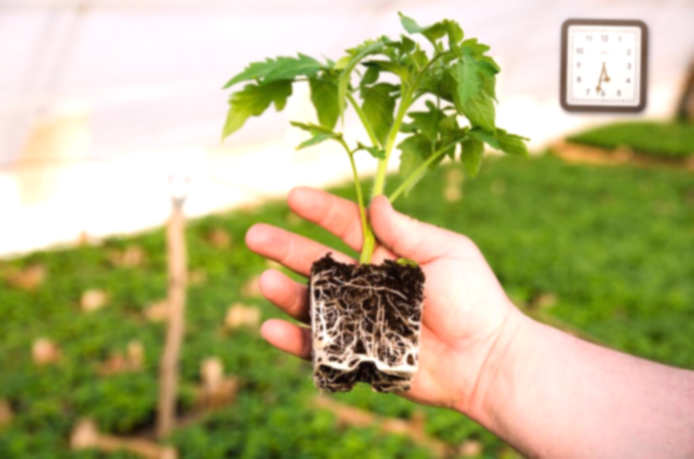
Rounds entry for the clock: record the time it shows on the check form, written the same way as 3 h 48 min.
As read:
5 h 32 min
